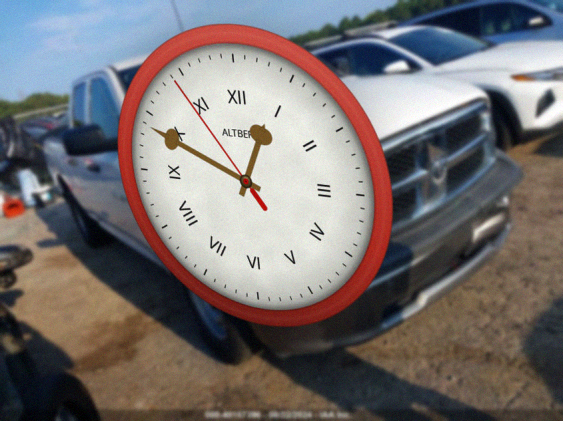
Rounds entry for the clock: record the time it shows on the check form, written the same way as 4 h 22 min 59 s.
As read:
12 h 48 min 54 s
